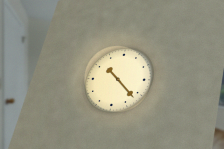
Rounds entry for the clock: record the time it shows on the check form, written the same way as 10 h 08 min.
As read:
10 h 22 min
